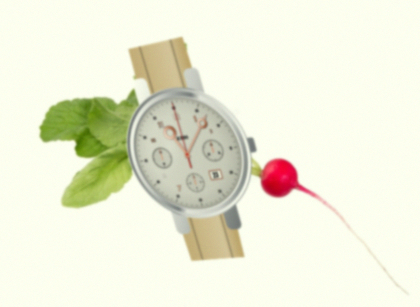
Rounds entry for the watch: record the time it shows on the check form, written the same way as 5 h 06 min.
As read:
11 h 07 min
